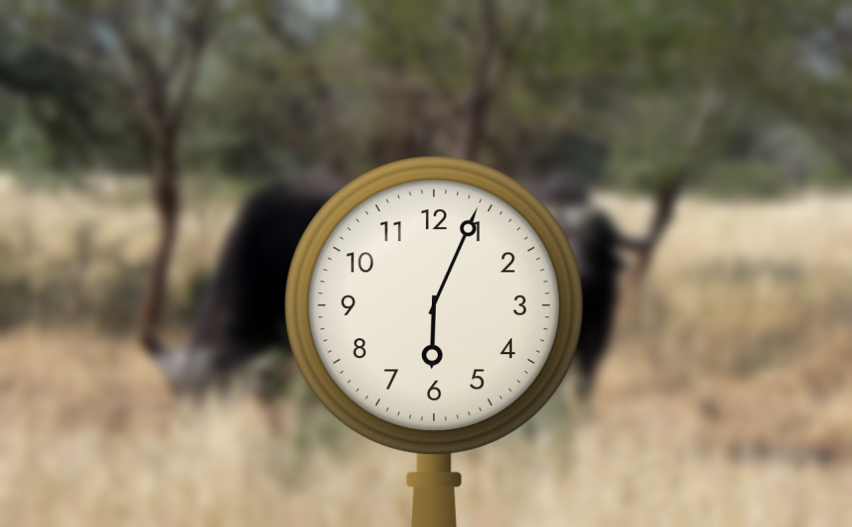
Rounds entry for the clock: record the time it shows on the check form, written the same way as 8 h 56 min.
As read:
6 h 04 min
